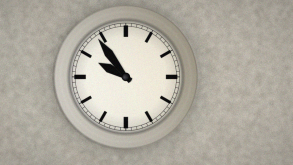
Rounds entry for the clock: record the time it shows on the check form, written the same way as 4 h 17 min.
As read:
9 h 54 min
